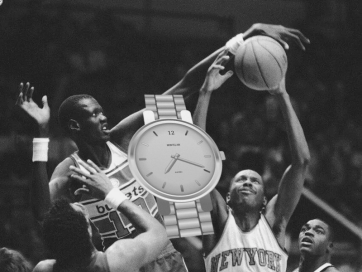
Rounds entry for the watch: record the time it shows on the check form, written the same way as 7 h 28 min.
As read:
7 h 19 min
